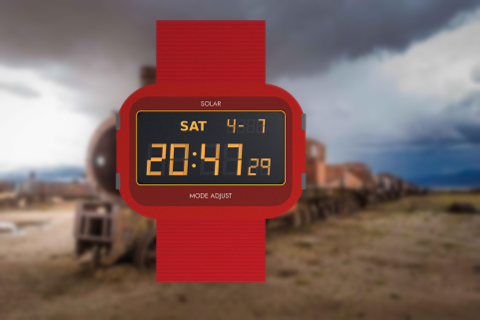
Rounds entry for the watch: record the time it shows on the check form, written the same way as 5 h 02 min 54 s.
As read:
20 h 47 min 29 s
